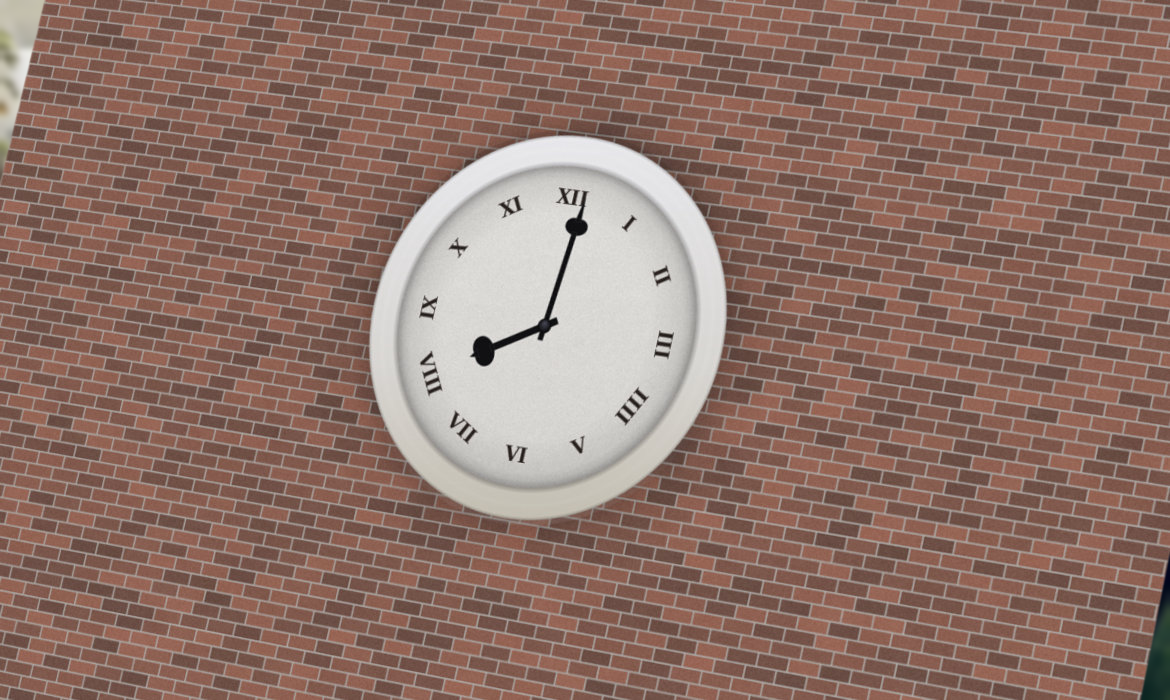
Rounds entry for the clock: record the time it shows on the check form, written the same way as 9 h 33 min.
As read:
8 h 01 min
